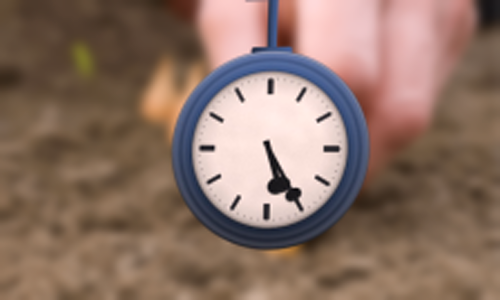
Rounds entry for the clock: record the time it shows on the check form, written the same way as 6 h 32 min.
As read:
5 h 25 min
